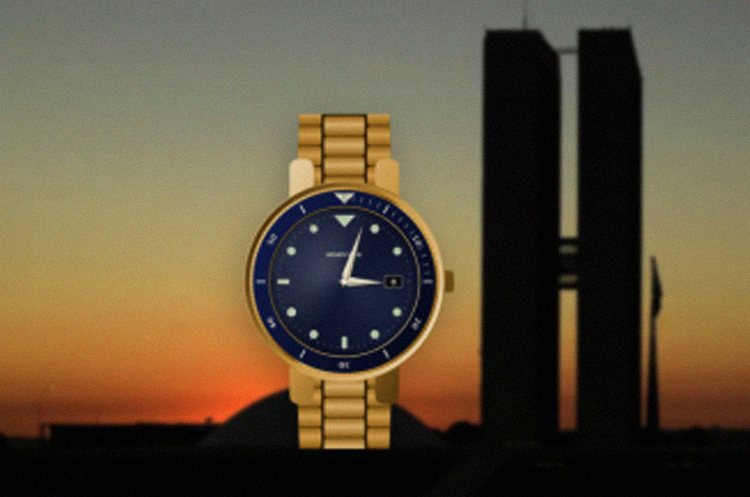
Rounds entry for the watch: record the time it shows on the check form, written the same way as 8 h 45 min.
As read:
3 h 03 min
